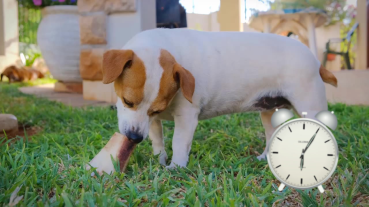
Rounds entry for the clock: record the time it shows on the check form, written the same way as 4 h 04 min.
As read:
6 h 05 min
